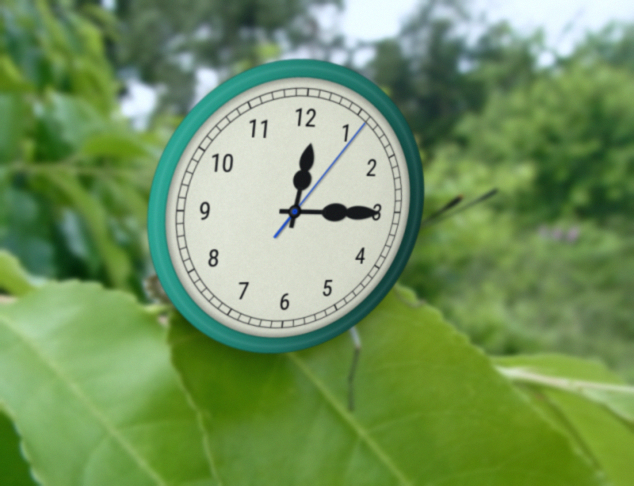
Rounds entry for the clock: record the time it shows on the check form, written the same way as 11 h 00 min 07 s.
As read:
12 h 15 min 06 s
